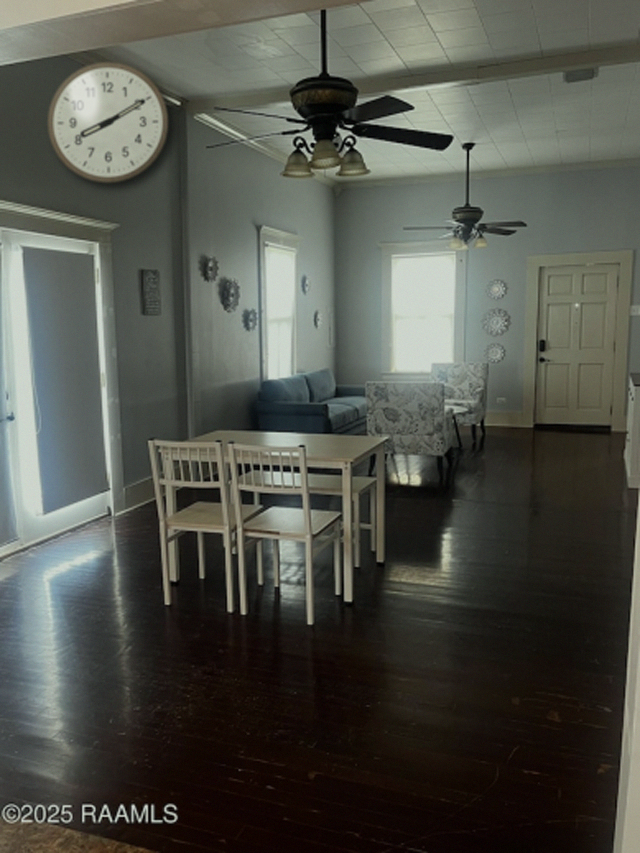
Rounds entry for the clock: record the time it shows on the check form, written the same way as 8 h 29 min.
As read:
8 h 10 min
